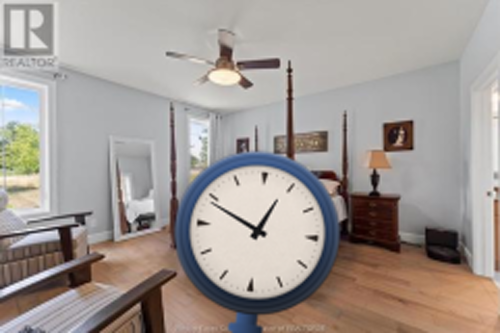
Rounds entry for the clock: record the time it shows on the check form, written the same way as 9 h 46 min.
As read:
12 h 49 min
